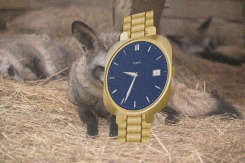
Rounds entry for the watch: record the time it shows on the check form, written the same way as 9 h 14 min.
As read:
9 h 34 min
